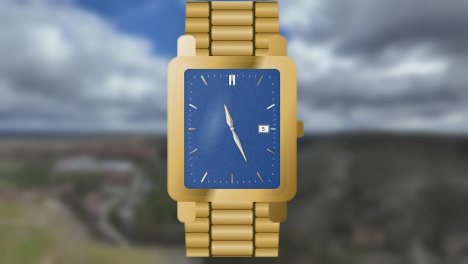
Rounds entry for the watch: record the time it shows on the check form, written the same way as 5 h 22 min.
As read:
11 h 26 min
